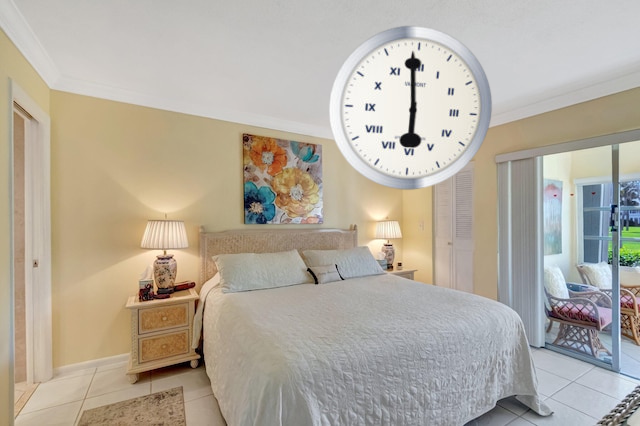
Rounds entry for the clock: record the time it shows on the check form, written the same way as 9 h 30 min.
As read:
5 h 59 min
